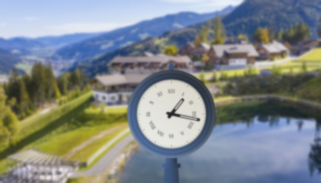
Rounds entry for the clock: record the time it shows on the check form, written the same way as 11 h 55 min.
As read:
1 h 17 min
